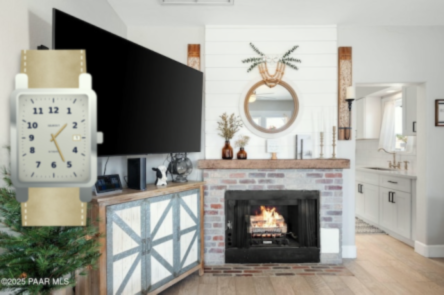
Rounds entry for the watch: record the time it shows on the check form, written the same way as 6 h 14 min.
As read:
1 h 26 min
